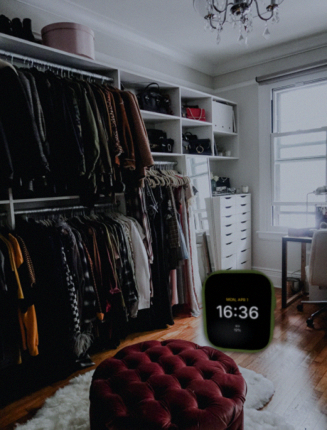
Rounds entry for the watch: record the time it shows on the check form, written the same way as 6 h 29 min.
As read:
16 h 36 min
